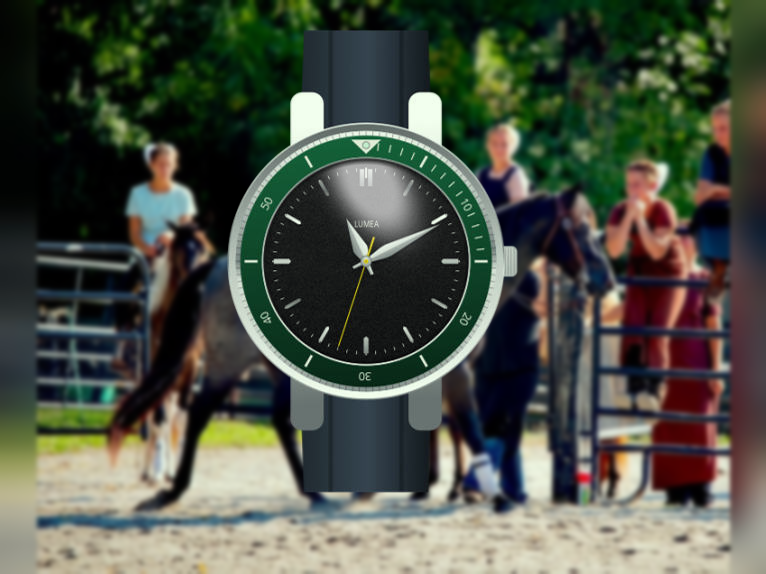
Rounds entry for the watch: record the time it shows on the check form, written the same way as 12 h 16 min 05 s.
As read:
11 h 10 min 33 s
